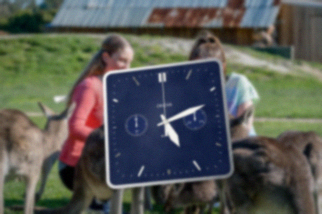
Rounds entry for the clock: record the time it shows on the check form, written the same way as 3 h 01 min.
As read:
5 h 12 min
